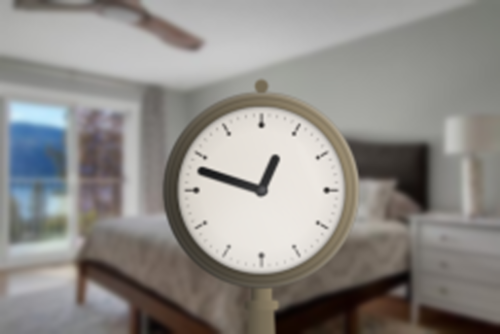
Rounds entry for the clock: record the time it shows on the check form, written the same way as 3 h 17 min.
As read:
12 h 48 min
